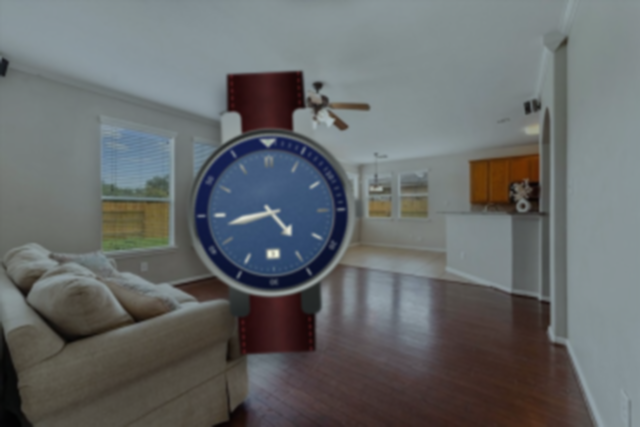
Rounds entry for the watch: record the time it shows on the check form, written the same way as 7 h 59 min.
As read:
4 h 43 min
